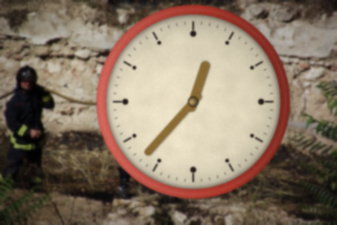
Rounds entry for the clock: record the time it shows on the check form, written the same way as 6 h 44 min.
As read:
12 h 37 min
